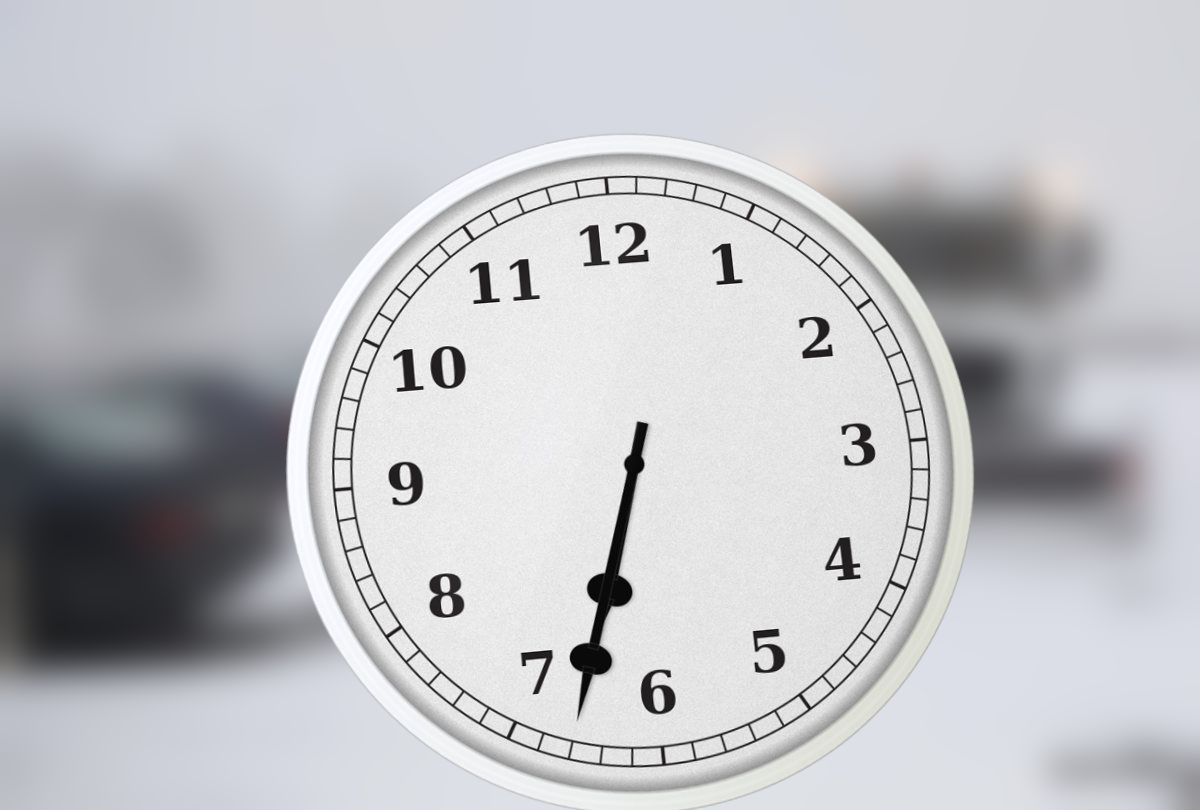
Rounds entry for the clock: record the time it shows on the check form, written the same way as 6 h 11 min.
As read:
6 h 33 min
